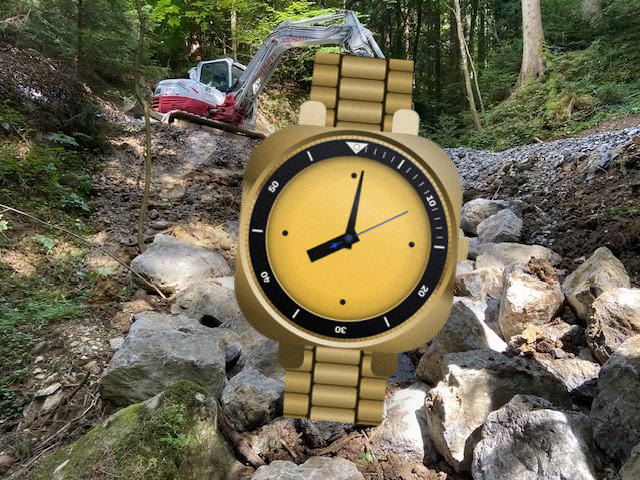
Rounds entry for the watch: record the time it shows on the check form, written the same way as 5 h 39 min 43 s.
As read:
8 h 01 min 10 s
